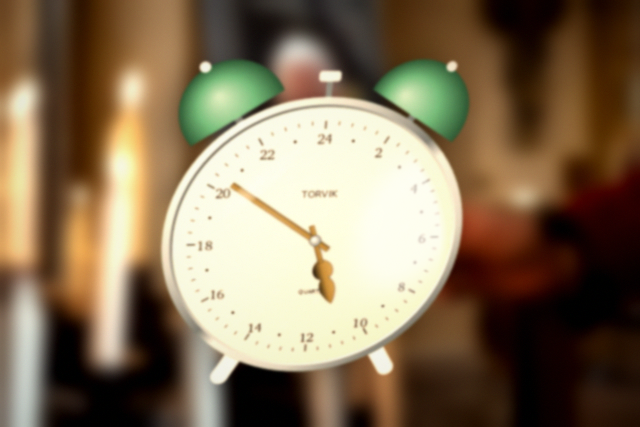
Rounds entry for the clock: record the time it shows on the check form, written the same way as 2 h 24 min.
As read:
10 h 51 min
